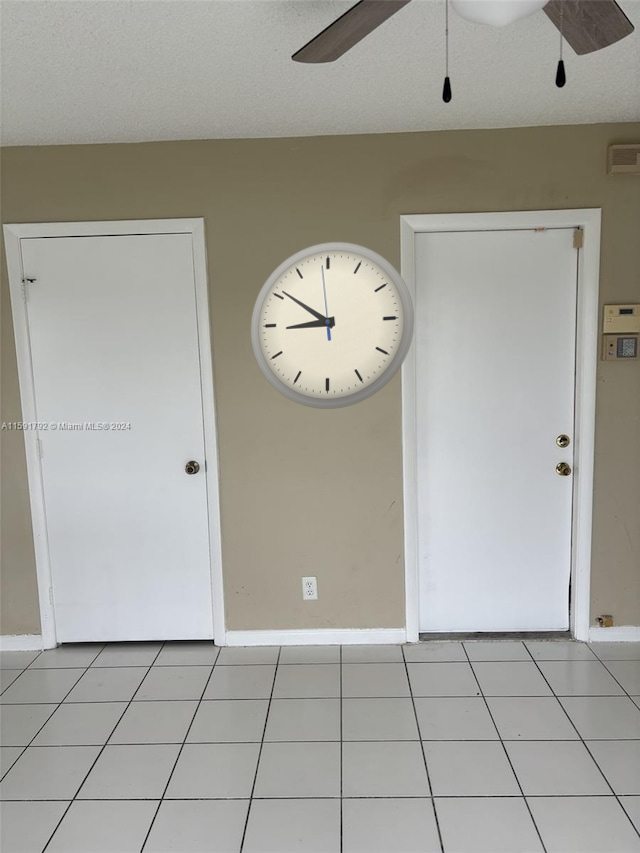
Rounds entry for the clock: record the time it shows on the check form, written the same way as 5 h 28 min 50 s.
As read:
8 h 50 min 59 s
